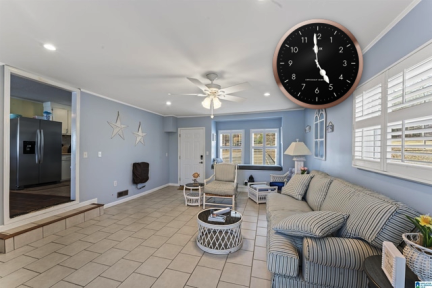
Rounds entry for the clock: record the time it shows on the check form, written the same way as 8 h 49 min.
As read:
4 h 59 min
